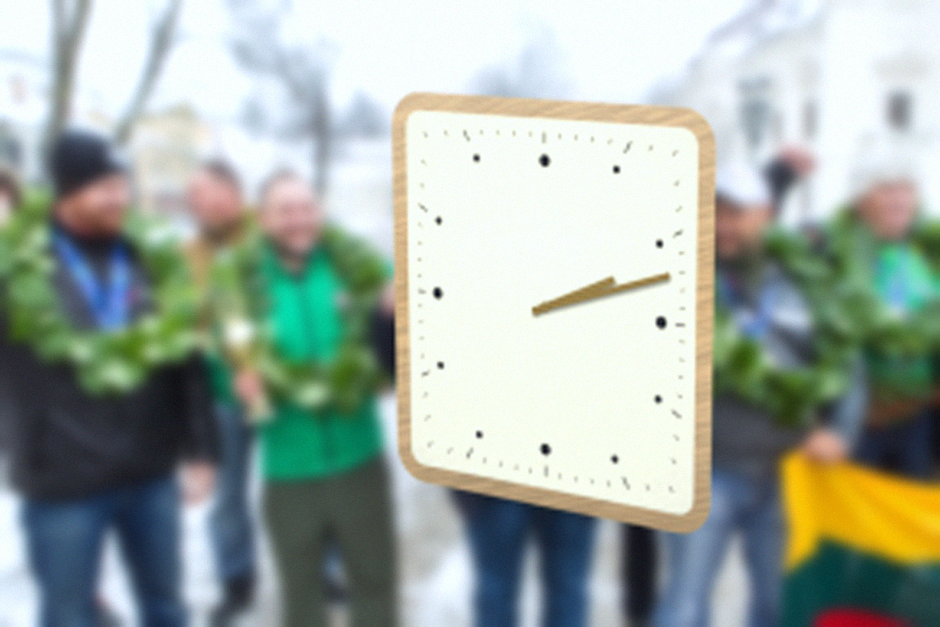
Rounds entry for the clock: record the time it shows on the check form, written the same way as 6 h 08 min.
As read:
2 h 12 min
